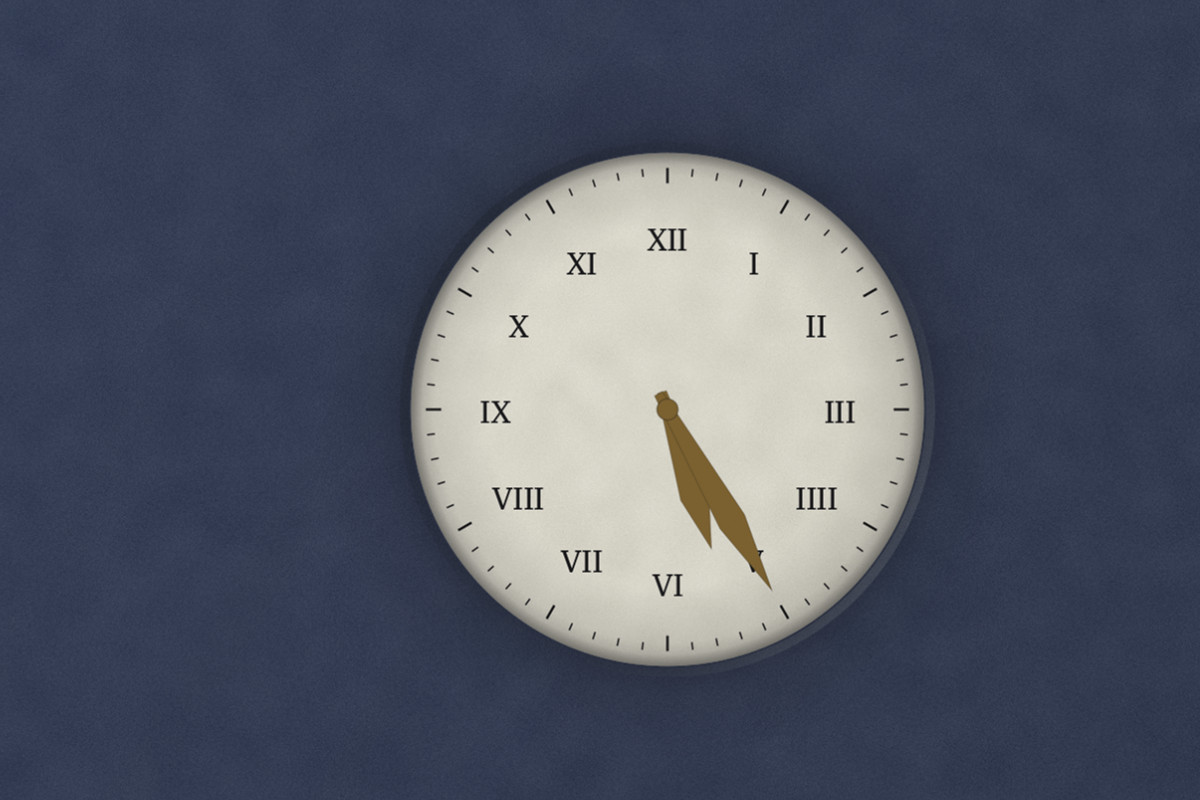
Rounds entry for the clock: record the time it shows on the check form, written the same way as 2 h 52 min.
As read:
5 h 25 min
